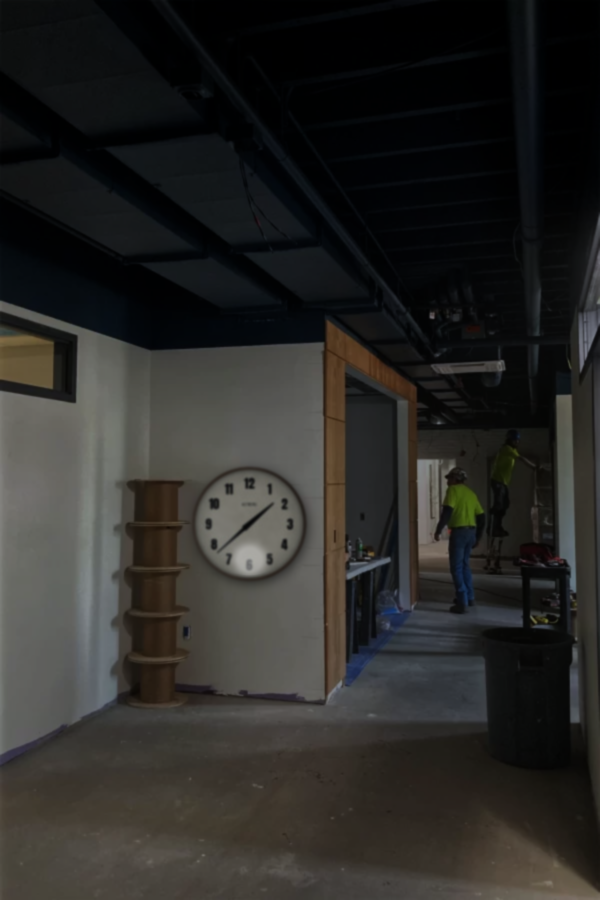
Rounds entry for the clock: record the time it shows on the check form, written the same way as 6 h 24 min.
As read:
1 h 38 min
